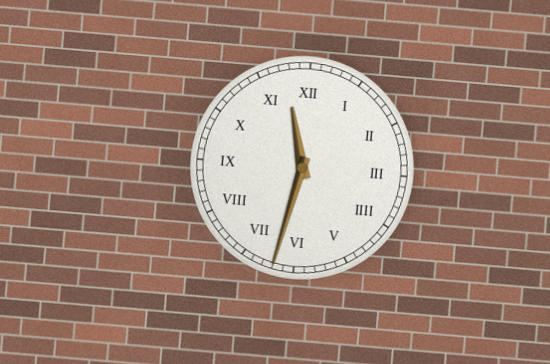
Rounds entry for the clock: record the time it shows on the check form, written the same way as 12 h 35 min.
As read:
11 h 32 min
